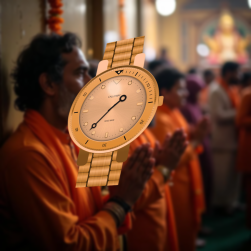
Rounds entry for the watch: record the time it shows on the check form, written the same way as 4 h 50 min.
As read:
1 h 37 min
